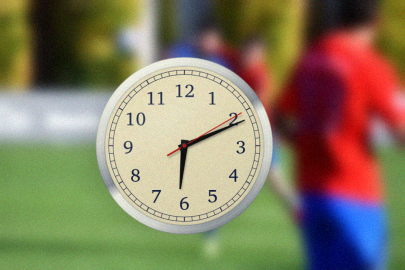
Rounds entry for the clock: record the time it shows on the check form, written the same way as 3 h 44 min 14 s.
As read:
6 h 11 min 10 s
